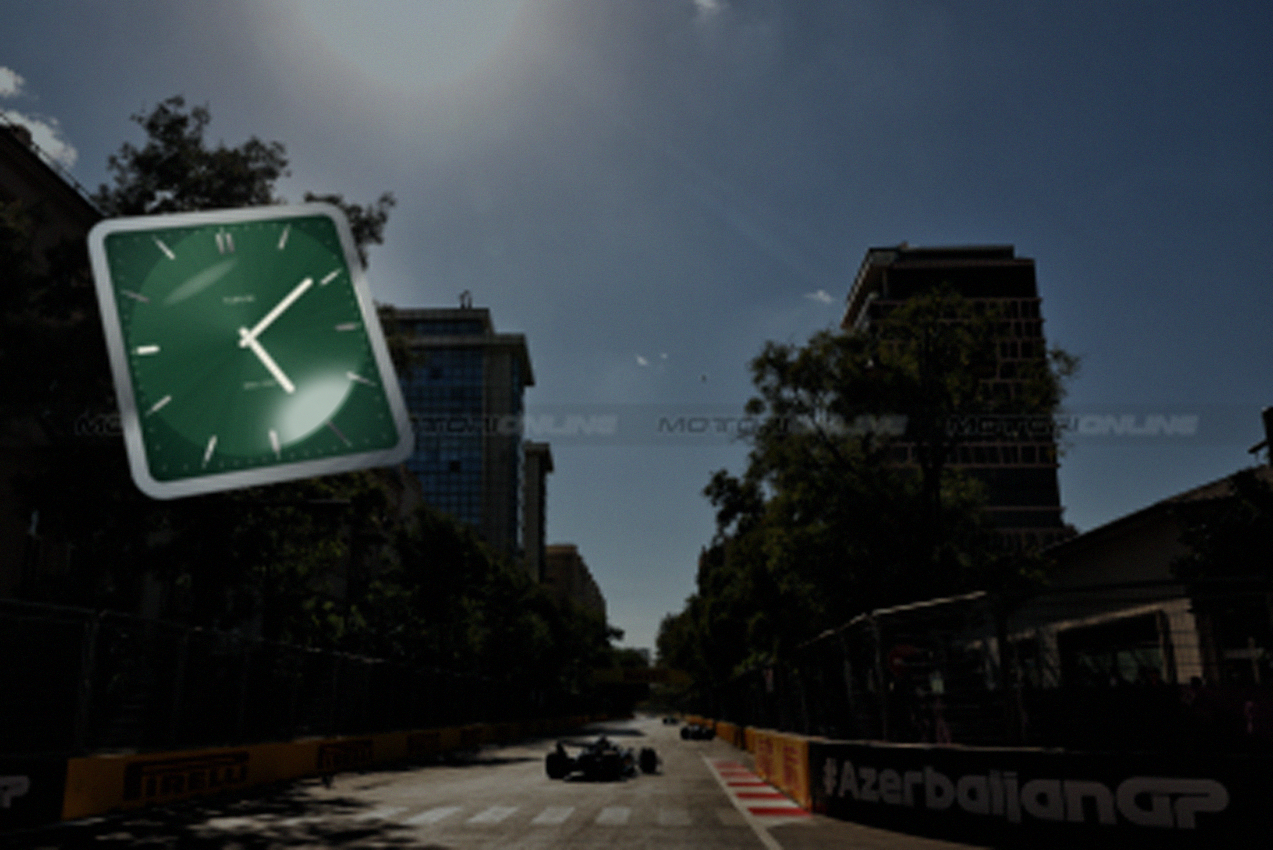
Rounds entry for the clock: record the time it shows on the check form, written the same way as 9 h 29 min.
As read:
5 h 09 min
